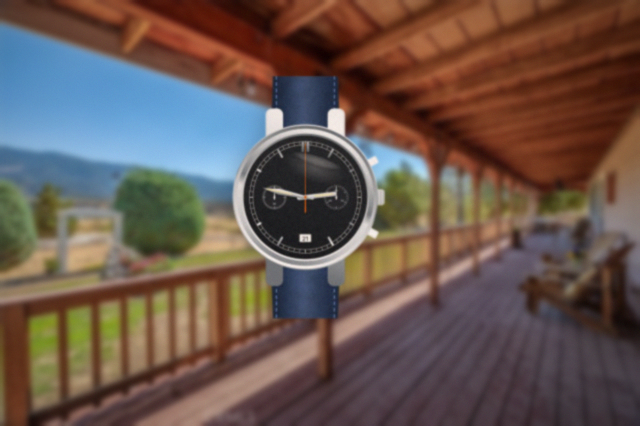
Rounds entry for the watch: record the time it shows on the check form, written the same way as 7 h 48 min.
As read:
2 h 47 min
